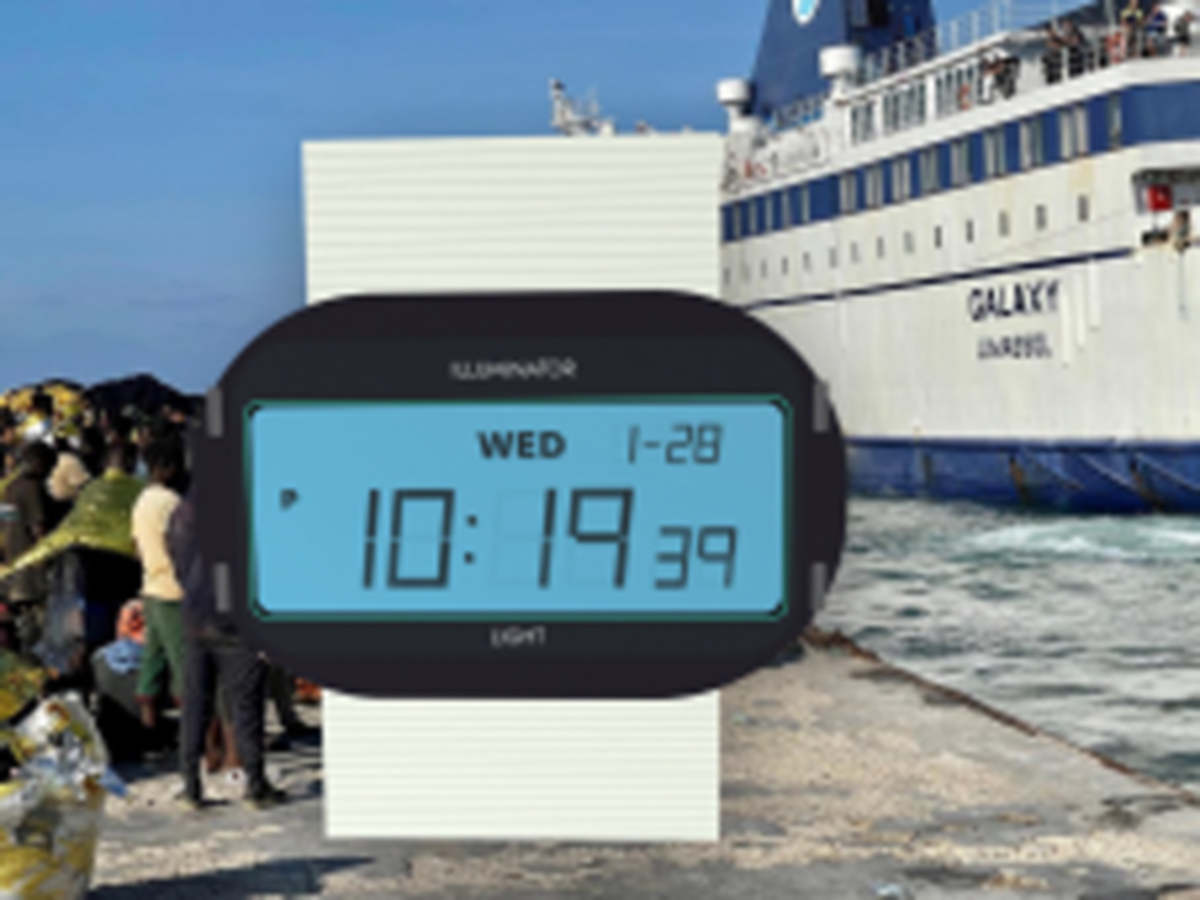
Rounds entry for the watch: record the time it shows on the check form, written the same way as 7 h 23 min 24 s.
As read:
10 h 19 min 39 s
